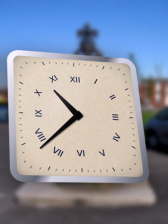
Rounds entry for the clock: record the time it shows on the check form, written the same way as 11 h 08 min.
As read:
10 h 38 min
